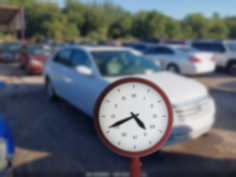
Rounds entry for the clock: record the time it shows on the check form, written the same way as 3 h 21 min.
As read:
4 h 41 min
